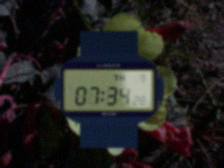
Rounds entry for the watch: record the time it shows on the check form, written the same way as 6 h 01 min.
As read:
7 h 34 min
